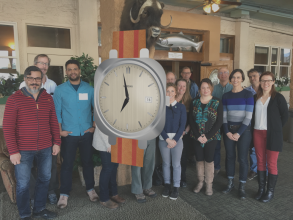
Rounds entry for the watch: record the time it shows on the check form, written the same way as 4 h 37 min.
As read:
6 h 58 min
